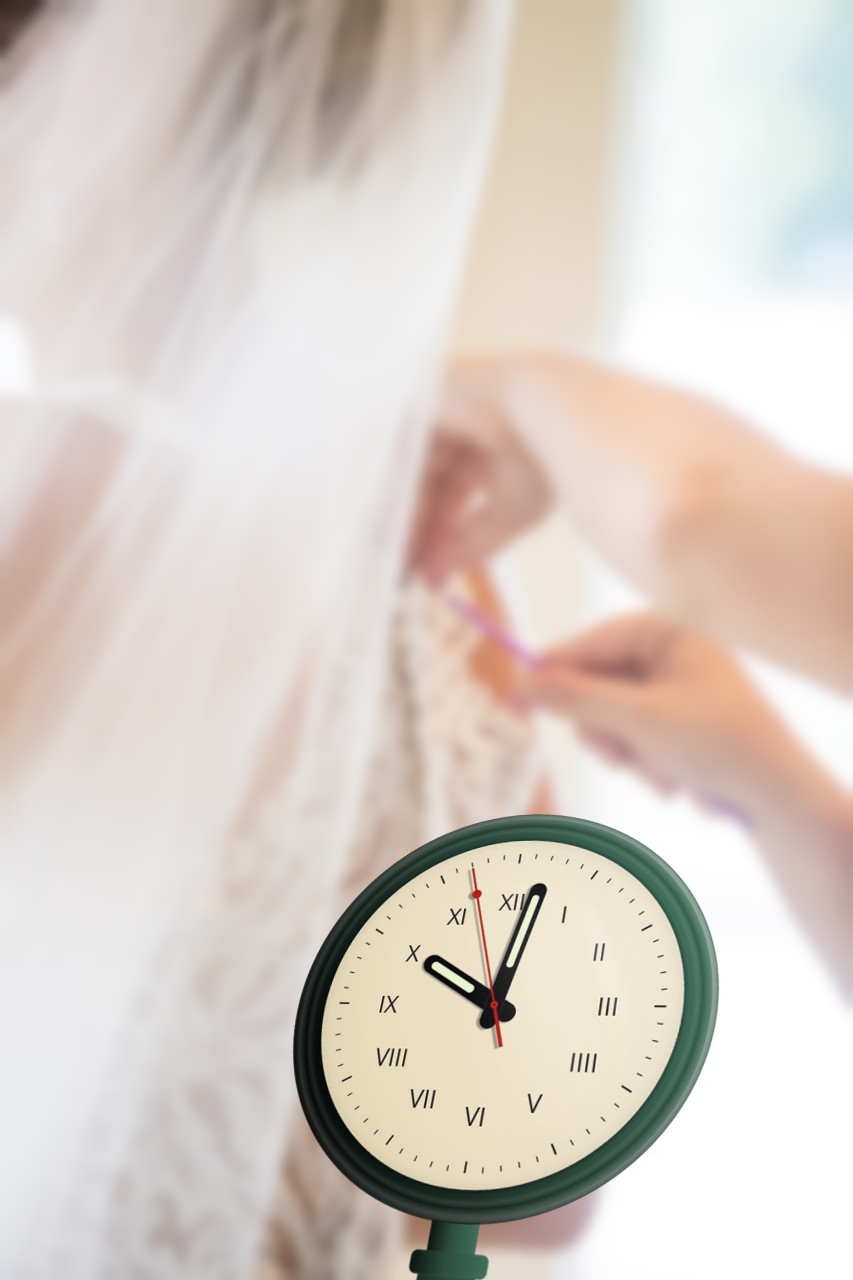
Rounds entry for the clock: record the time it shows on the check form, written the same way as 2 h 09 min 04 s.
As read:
10 h 01 min 57 s
